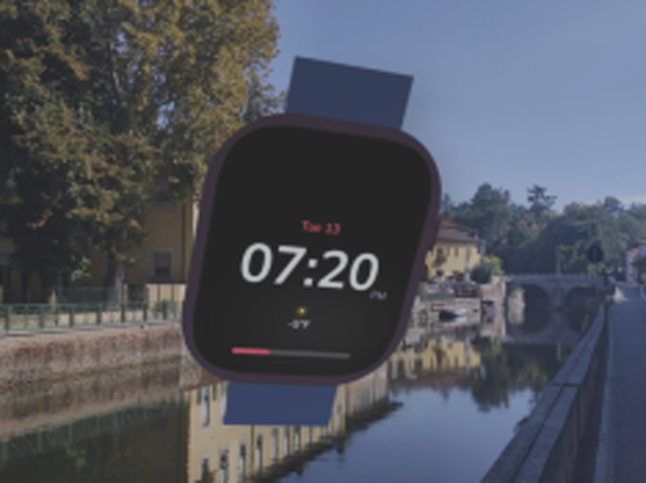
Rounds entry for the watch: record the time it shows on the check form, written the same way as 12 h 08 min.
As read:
7 h 20 min
